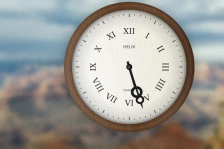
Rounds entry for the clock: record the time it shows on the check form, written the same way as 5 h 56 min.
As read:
5 h 27 min
